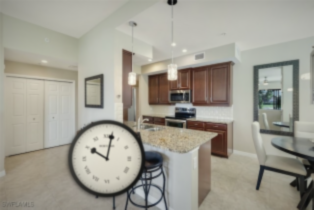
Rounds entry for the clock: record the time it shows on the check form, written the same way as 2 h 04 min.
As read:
10 h 02 min
